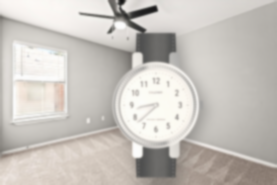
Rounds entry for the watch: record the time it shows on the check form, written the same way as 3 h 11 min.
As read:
8 h 38 min
